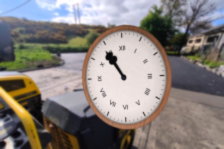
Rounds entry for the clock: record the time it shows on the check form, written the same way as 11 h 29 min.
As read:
10 h 54 min
